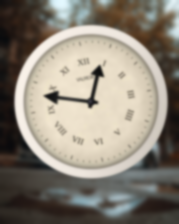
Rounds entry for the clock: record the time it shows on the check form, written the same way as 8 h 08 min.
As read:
12 h 48 min
